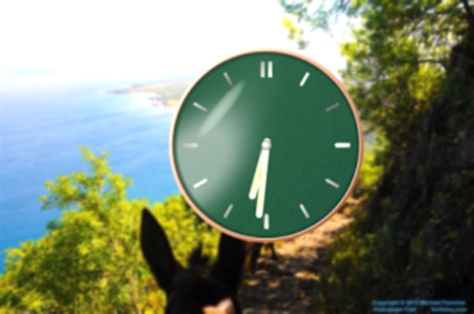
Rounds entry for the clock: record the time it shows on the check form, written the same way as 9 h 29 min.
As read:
6 h 31 min
